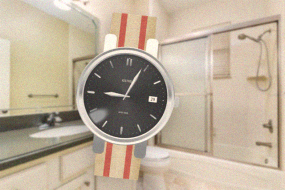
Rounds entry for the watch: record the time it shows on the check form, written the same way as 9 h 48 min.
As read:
9 h 04 min
